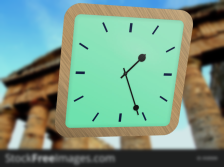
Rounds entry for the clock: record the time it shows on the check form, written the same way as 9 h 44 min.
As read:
1 h 26 min
